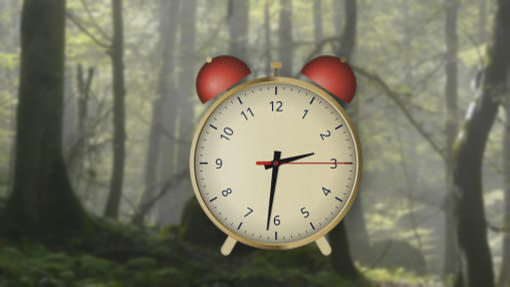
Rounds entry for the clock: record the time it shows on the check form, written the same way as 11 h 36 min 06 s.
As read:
2 h 31 min 15 s
